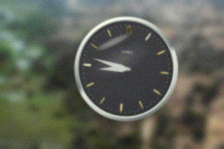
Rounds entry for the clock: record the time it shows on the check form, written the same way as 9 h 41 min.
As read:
8 h 47 min
